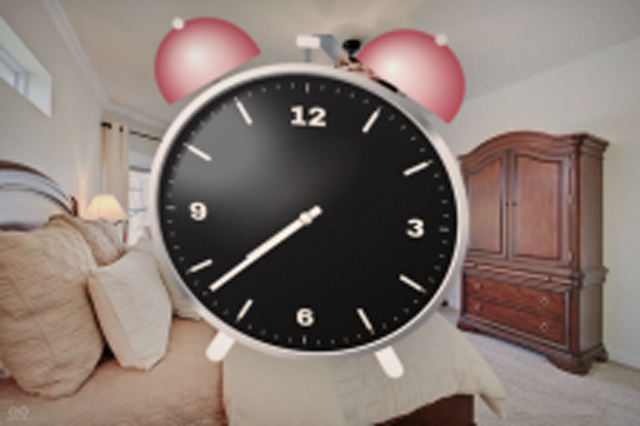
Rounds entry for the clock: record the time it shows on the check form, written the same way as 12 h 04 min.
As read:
7 h 38 min
